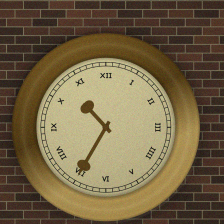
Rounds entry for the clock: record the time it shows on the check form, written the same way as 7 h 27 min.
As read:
10 h 35 min
